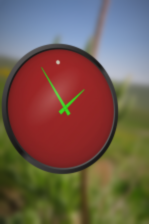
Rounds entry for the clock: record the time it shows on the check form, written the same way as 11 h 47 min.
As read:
1 h 56 min
